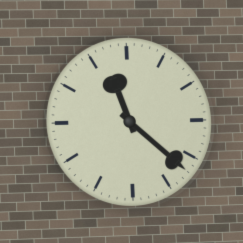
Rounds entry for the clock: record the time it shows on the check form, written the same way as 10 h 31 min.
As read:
11 h 22 min
